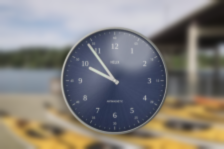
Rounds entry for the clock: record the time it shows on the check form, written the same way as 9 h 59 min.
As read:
9 h 54 min
